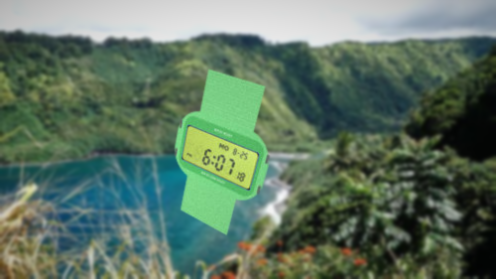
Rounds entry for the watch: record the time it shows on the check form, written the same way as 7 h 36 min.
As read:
6 h 07 min
